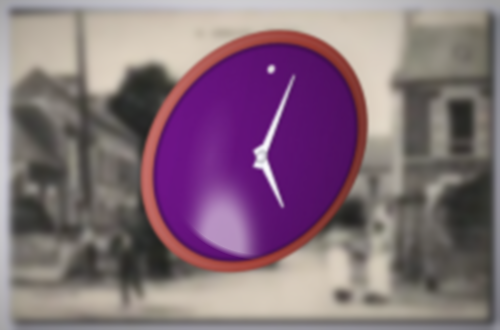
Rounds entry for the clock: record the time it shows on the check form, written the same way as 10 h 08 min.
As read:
5 h 03 min
